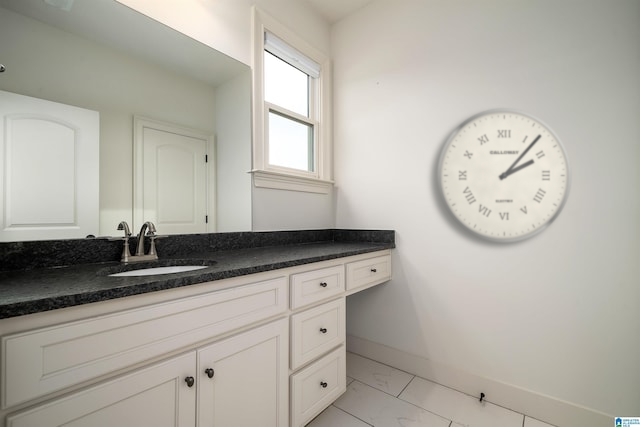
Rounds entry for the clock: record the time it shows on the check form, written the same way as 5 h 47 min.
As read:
2 h 07 min
